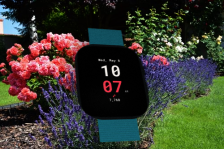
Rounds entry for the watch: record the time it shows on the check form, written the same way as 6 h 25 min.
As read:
10 h 07 min
